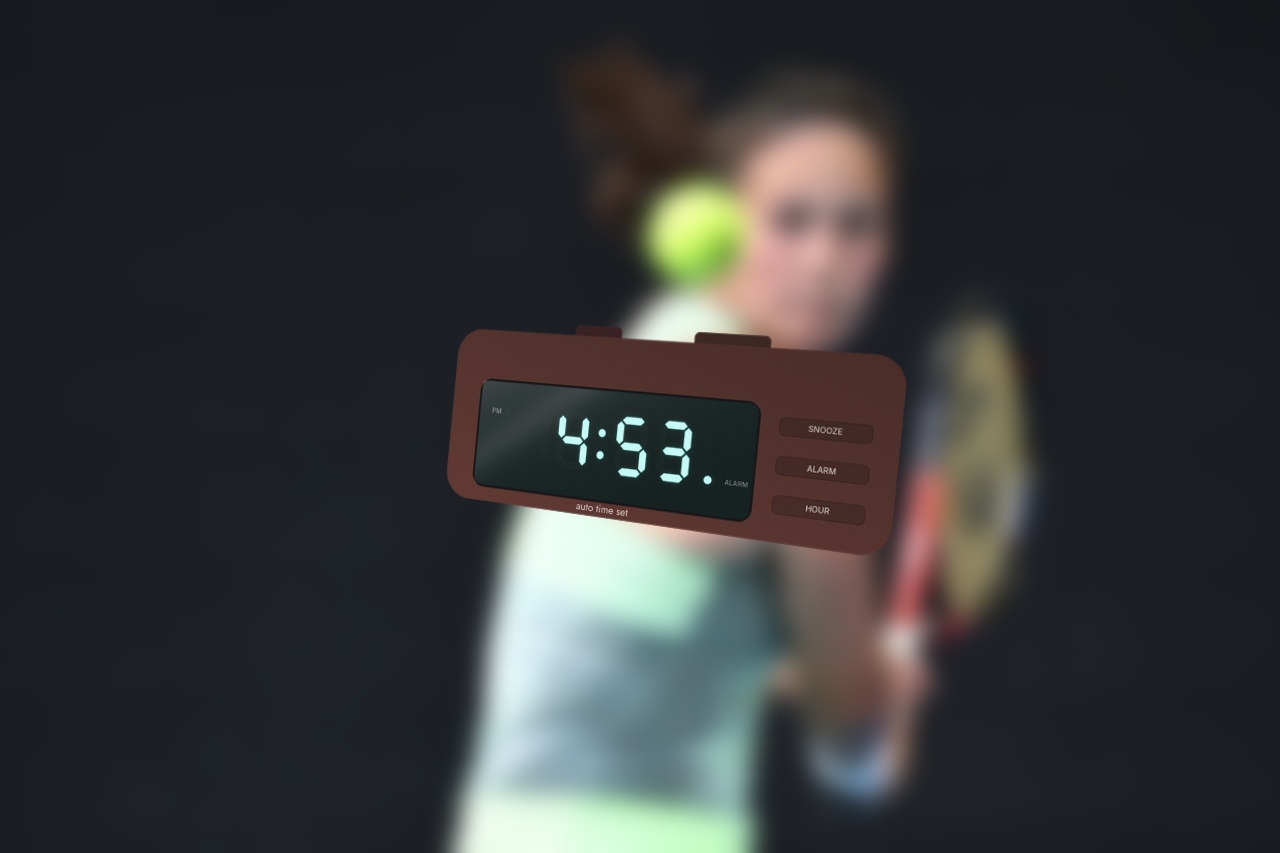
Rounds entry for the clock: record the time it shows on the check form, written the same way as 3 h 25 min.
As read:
4 h 53 min
